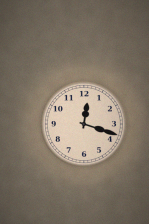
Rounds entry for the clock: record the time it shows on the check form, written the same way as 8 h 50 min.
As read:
12 h 18 min
